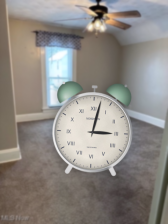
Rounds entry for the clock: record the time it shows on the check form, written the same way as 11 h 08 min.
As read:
3 h 02 min
